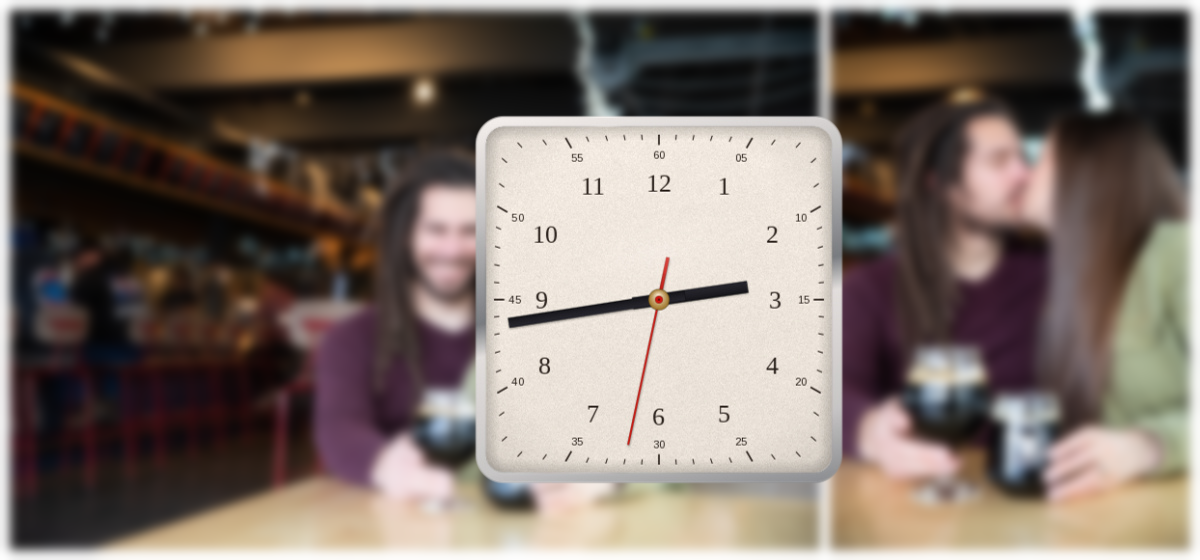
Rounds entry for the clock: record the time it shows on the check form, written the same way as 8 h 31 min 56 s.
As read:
2 h 43 min 32 s
